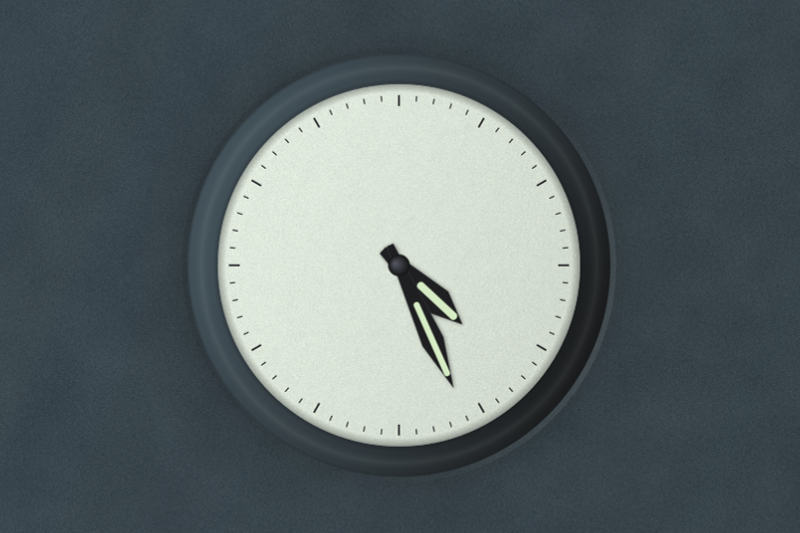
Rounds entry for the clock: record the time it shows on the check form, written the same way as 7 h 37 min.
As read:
4 h 26 min
